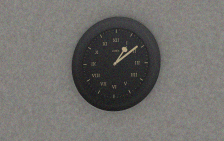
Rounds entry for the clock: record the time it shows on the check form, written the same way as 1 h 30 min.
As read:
1 h 09 min
